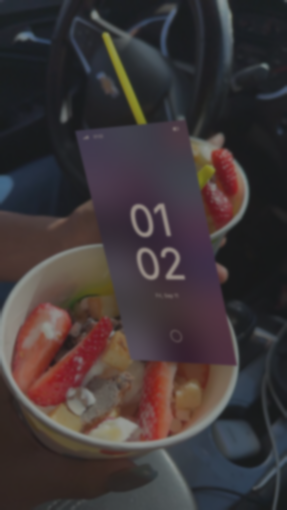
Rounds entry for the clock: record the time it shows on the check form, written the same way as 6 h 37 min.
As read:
1 h 02 min
